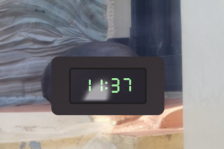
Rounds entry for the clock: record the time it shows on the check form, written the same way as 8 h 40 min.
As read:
11 h 37 min
